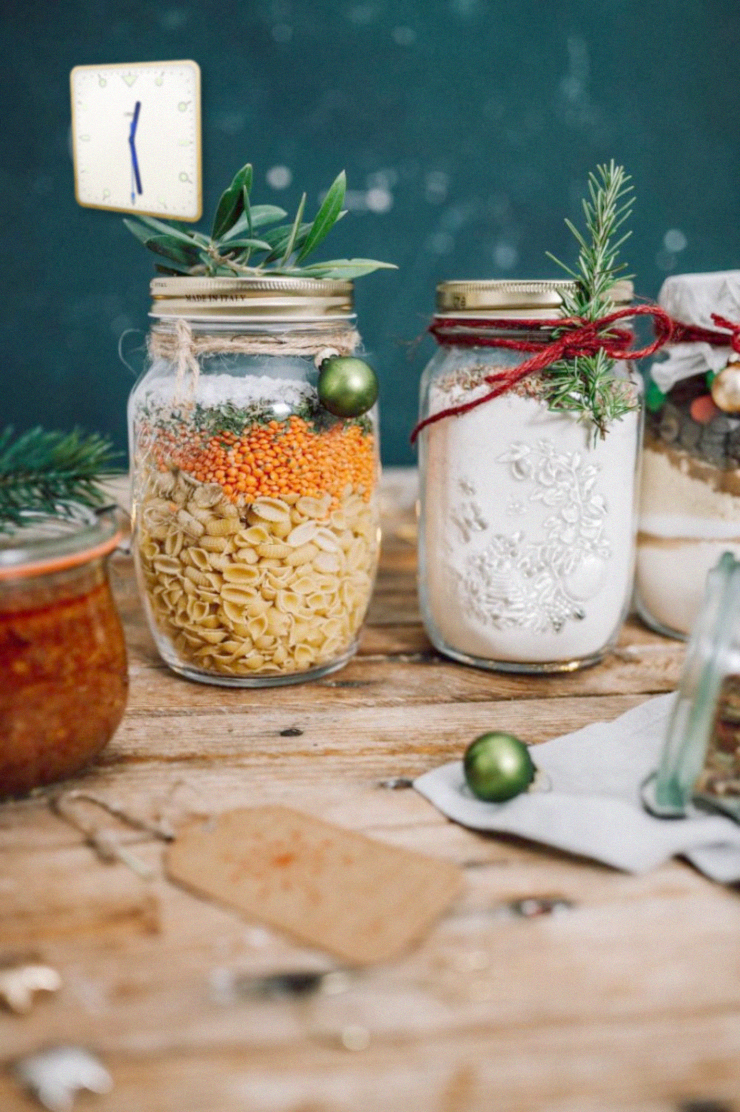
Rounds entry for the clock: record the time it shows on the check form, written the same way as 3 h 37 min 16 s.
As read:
12 h 28 min 30 s
